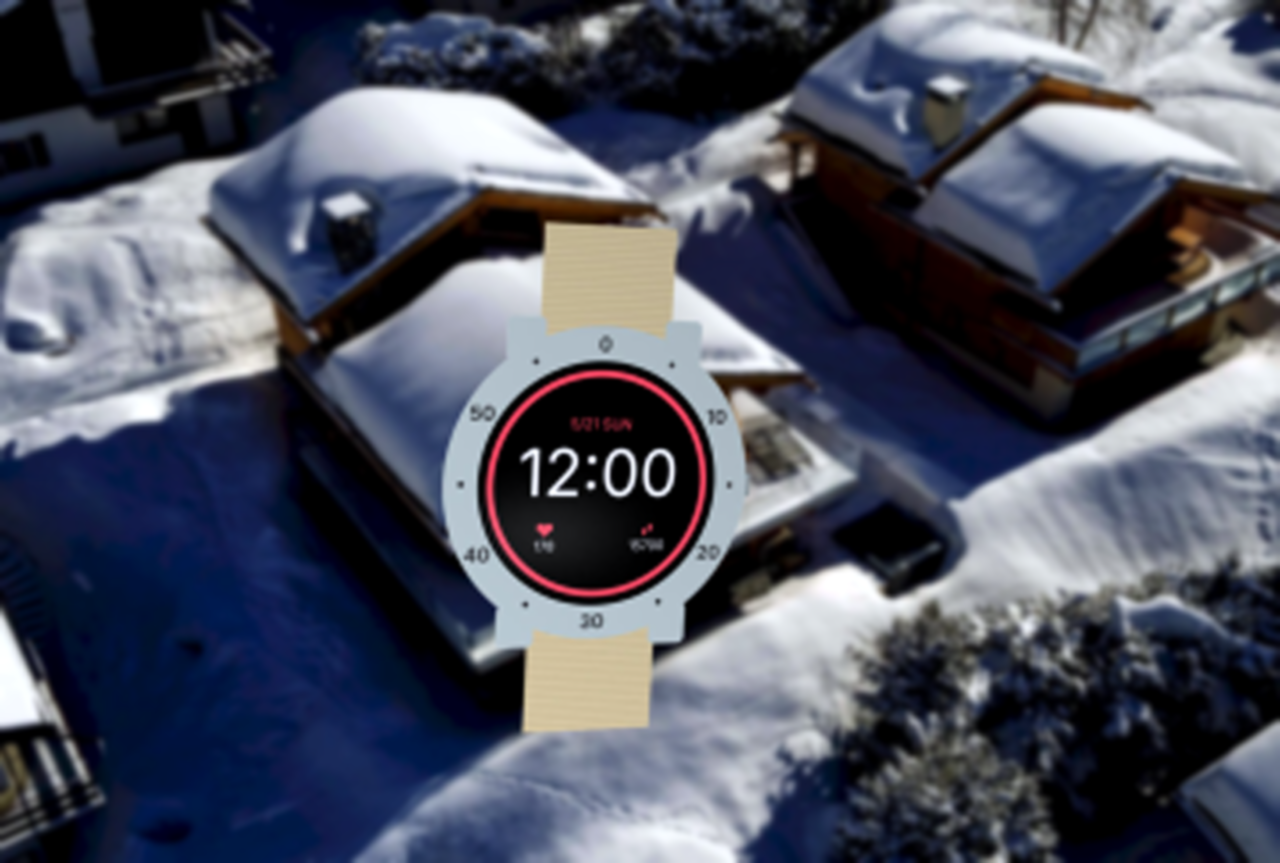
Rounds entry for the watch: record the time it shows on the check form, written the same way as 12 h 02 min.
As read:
12 h 00 min
